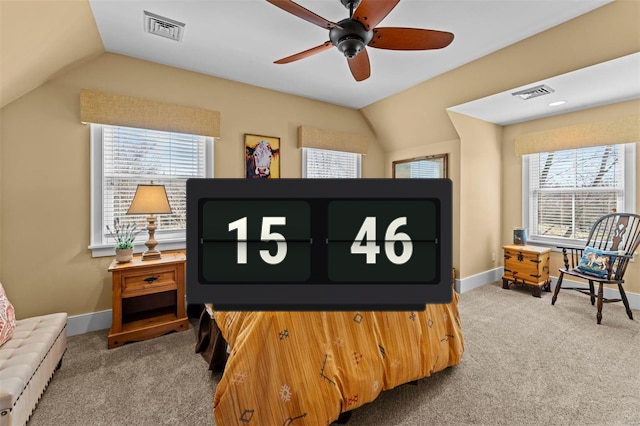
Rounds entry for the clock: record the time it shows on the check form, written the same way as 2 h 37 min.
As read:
15 h 46 min
